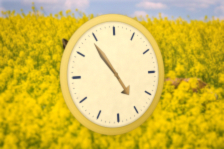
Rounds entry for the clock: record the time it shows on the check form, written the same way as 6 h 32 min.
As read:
4 h 54 min
